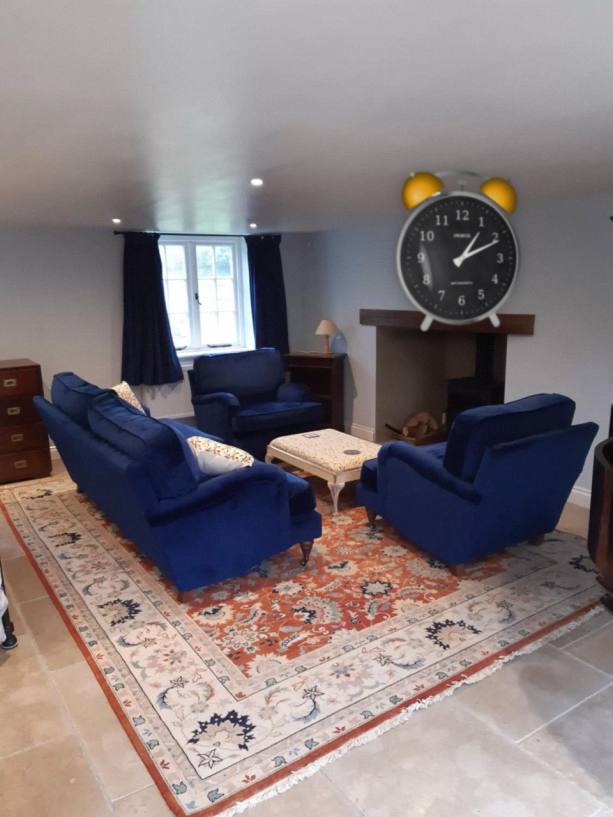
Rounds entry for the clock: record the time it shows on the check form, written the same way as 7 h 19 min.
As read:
1 h 11 min
